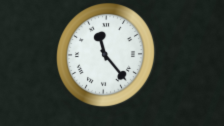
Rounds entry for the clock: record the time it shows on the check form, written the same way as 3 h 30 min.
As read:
11 h 23 min
